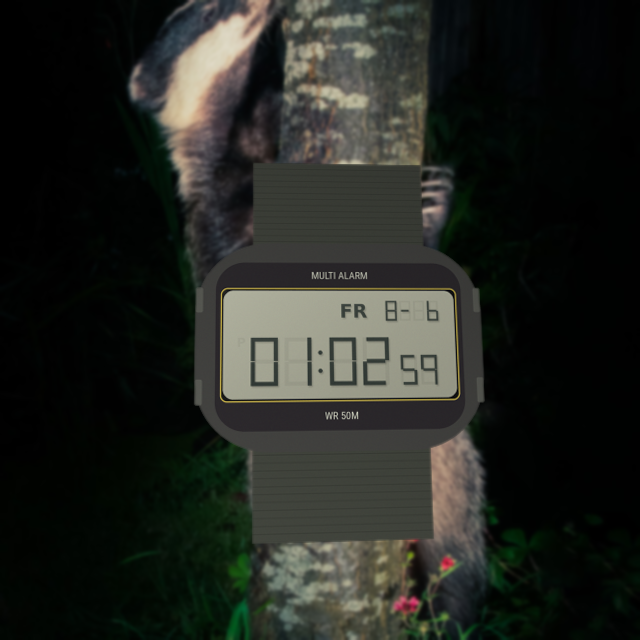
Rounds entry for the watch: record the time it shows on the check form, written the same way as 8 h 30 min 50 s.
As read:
1 h 02 min 59 s
